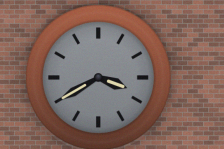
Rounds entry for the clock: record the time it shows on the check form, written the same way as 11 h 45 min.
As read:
3 h 40 min
